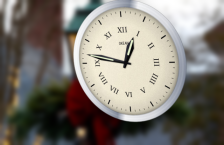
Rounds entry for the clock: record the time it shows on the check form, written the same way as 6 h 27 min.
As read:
12 h 47 min
